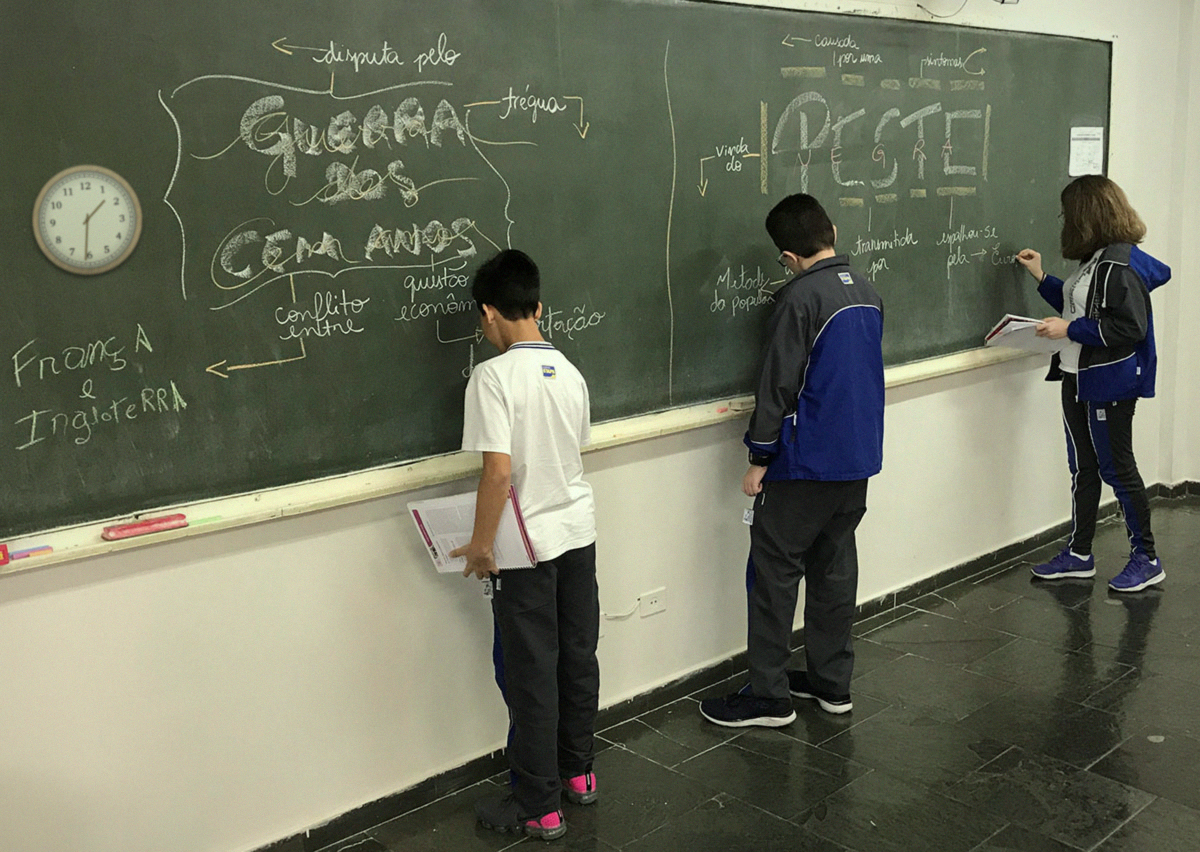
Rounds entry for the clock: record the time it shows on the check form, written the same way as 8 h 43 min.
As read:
1 h 31 min
